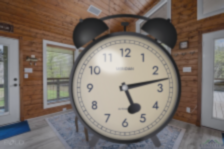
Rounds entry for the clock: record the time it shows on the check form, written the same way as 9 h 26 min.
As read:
5 h 13 min
